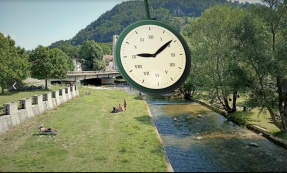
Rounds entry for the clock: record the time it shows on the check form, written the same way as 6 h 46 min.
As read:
9 h 09 min
